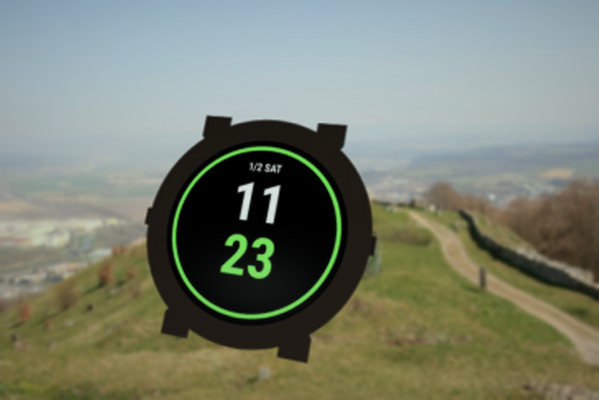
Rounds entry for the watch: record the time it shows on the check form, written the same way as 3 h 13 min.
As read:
11 h 23 min
